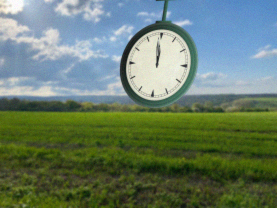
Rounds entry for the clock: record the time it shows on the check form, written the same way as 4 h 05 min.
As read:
11 h 59 min
